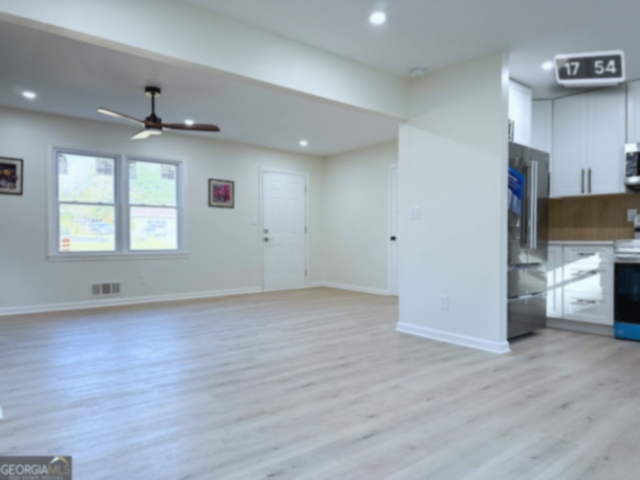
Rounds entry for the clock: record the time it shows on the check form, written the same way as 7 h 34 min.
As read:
17 h 54 min
